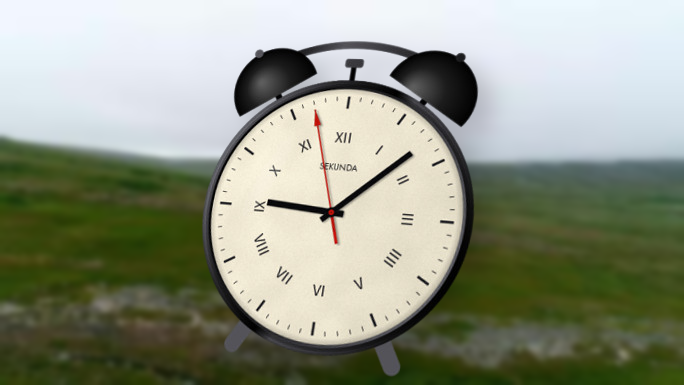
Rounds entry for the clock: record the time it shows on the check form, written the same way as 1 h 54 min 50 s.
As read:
9 h 07 min 57 s
